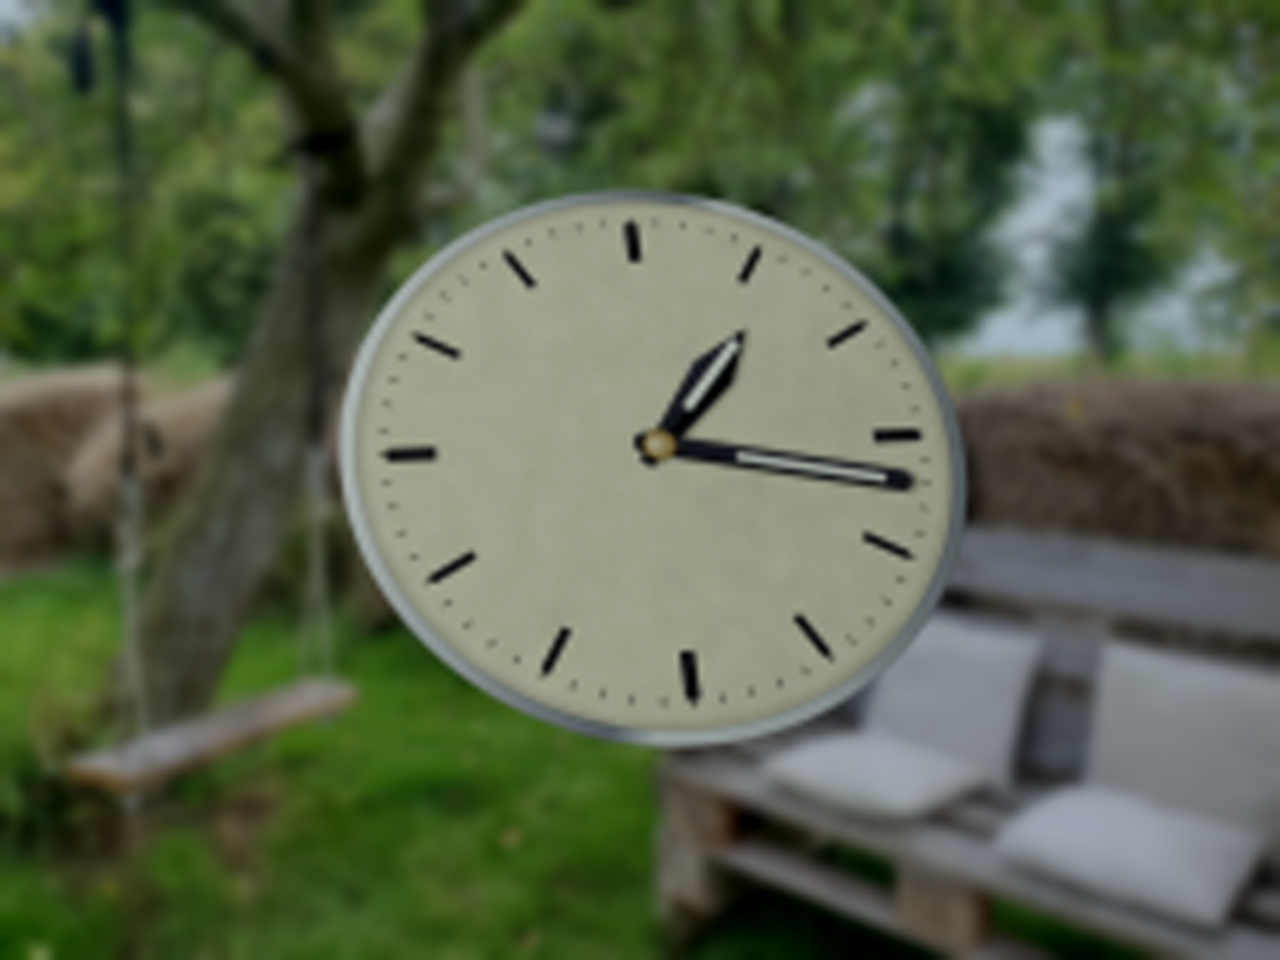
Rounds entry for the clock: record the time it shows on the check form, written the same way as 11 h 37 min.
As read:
1 h 17 min
